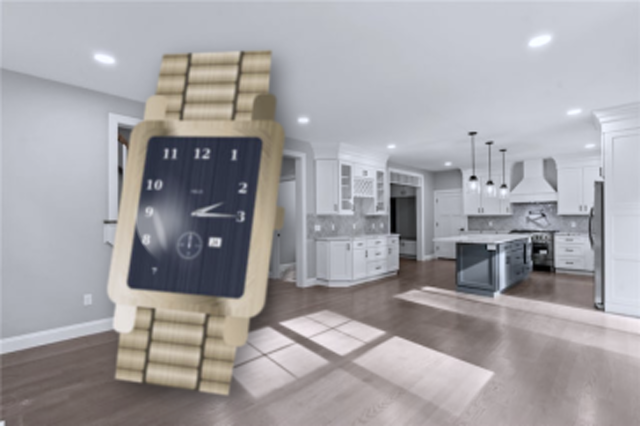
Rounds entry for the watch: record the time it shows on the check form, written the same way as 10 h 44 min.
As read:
2 h 15 min
